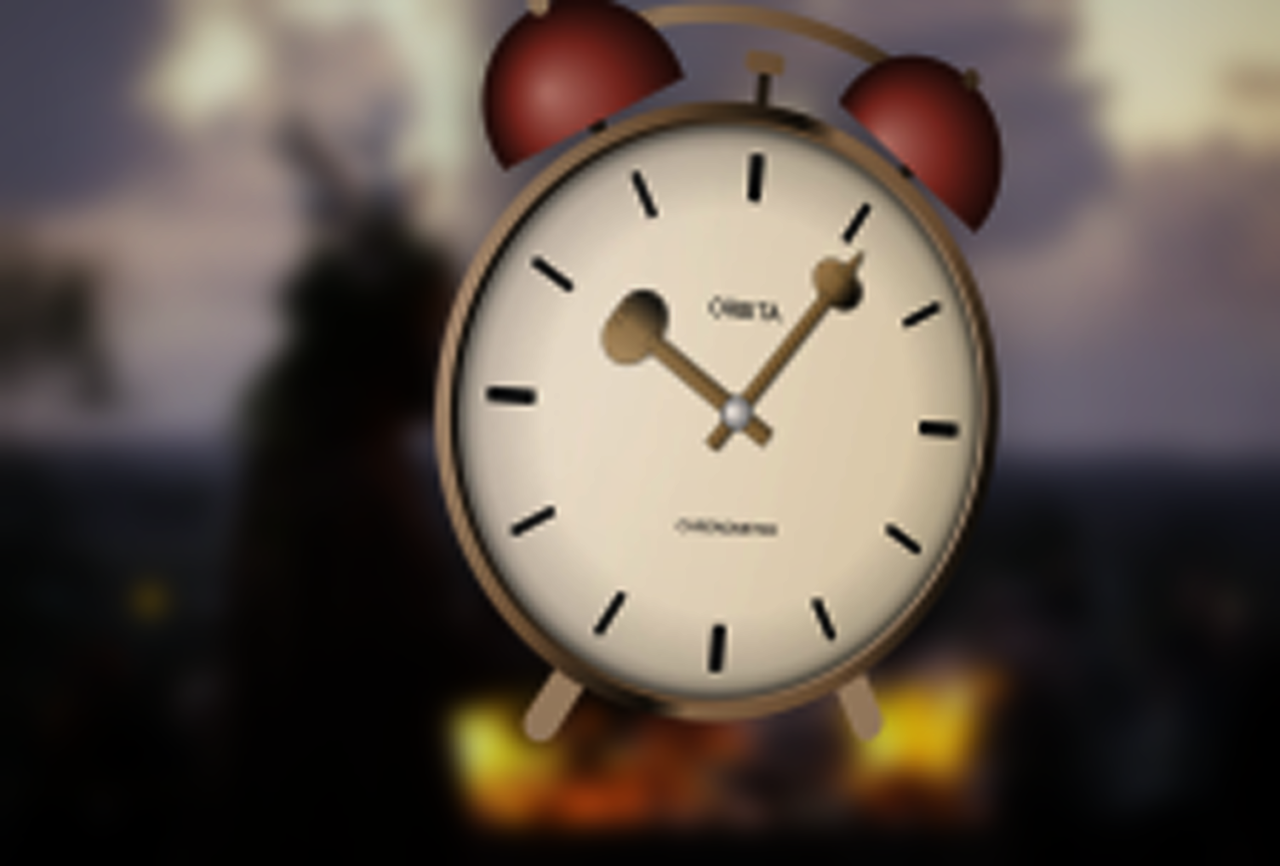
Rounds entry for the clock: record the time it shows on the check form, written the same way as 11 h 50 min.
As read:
10 h 06 min
